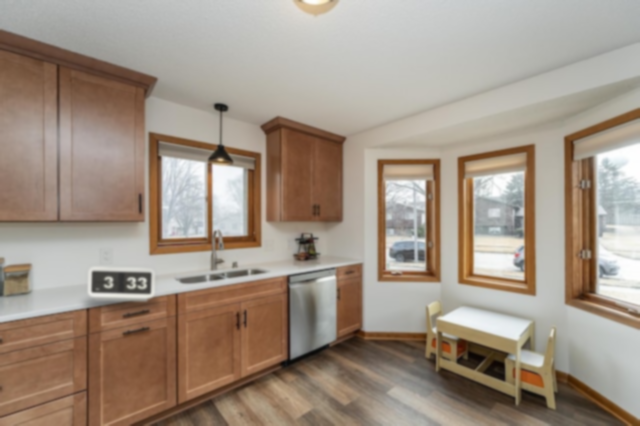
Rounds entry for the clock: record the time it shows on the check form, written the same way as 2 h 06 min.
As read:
3 h 33 min
